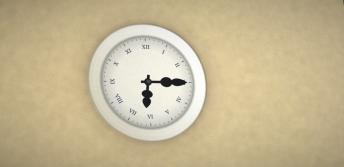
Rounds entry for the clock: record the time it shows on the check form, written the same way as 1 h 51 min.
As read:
6 h 15 min
